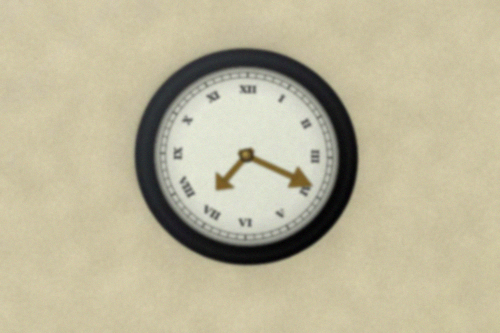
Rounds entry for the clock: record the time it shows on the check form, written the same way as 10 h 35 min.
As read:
7 h 19 min
